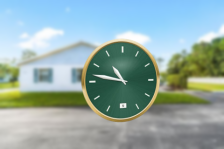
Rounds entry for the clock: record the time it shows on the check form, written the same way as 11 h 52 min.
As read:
10 h 47 min
